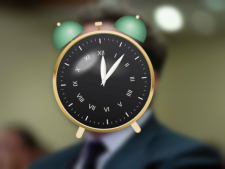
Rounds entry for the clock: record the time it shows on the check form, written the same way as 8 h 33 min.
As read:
12 h 07 min
